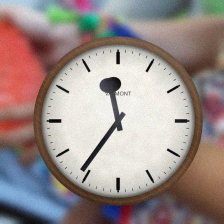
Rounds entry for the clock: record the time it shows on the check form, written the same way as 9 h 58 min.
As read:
11 h 36 min
